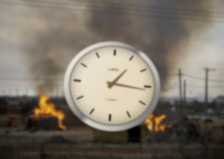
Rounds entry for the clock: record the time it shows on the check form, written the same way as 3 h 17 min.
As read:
1 h 16 min
